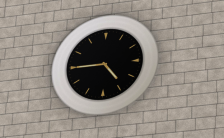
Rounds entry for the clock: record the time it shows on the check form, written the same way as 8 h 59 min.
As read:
4 h 45 min
